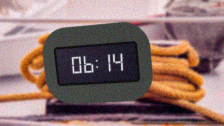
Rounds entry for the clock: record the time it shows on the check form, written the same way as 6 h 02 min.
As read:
6 h 14 min
